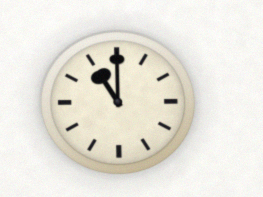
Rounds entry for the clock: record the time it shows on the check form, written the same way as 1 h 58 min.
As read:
11 h 00 min
